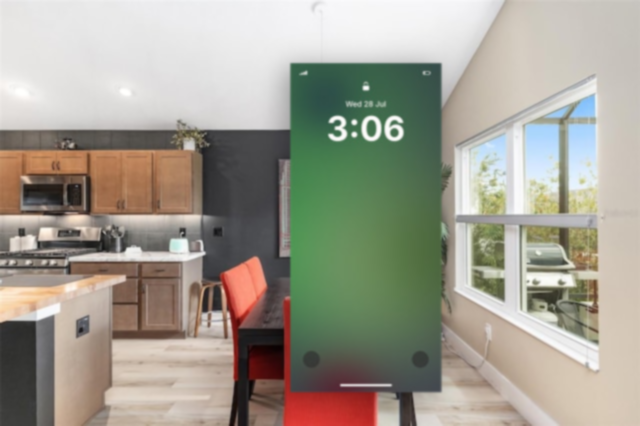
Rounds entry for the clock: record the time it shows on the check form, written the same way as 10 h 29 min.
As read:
3 h 06 min
